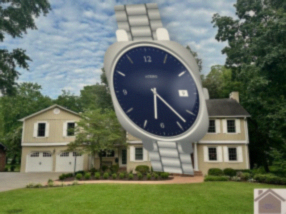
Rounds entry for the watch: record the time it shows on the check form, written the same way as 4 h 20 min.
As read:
6 h 23 min
